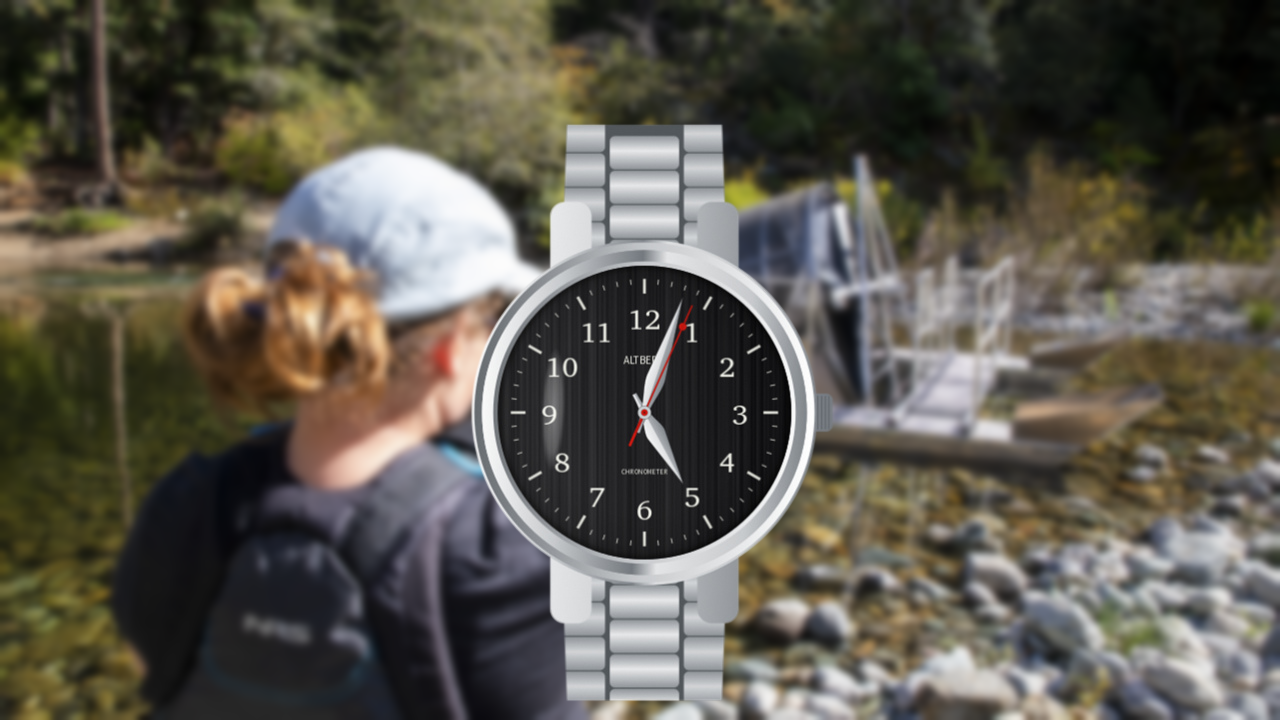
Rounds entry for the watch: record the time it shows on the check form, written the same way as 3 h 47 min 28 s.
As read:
5 h 03 min 04 s
